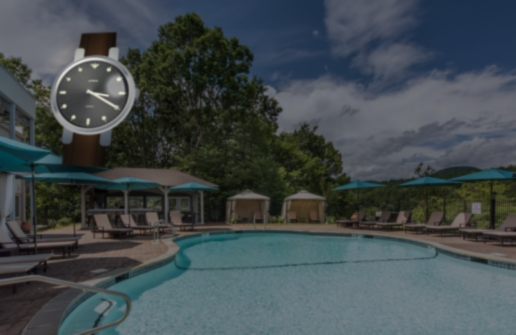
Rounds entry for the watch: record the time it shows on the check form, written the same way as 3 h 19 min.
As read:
3 h 20 min
